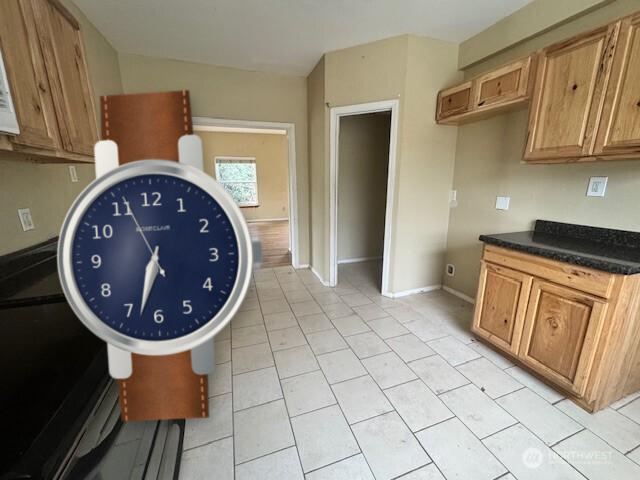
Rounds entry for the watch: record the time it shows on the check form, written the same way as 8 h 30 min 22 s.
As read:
6 h 32 min 56 s
